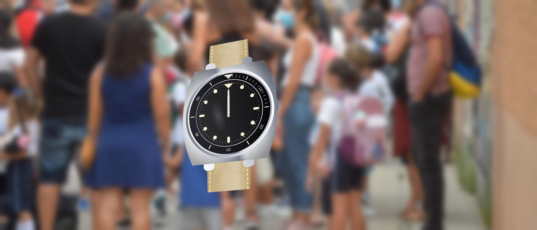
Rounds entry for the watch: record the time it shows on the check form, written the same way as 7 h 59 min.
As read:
12 h 00 min
